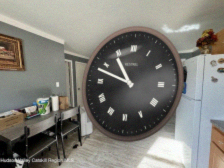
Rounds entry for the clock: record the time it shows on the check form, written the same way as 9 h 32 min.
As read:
10 h 48 min
